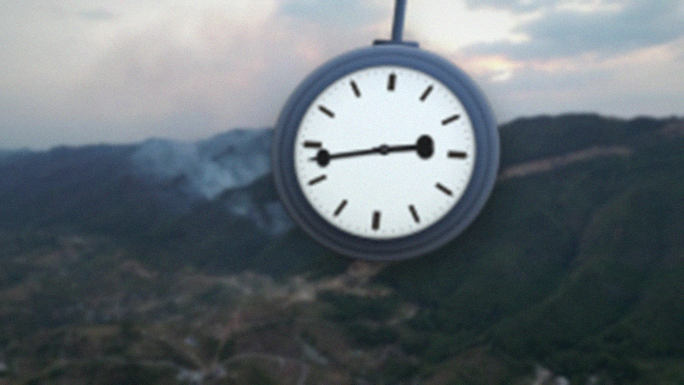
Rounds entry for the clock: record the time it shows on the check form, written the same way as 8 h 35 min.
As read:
2 h 43 min
